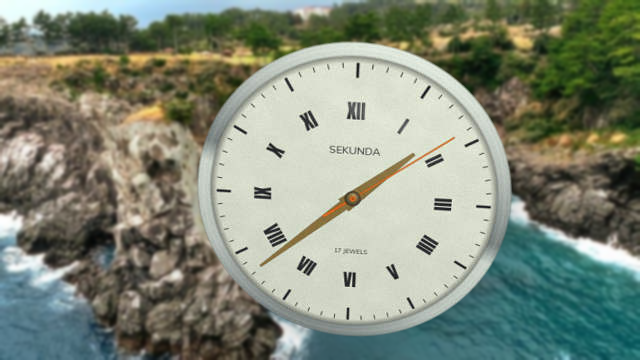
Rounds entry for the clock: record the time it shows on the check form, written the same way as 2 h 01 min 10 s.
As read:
1 h 38 min 09 s
